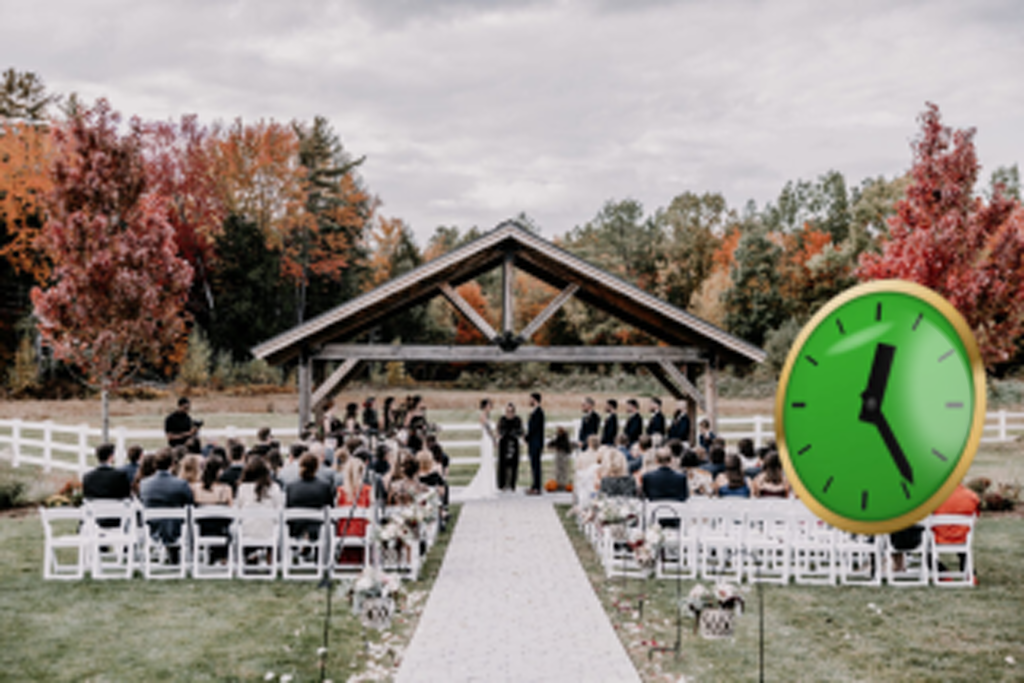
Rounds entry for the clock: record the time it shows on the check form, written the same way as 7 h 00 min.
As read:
12 h 24 min
